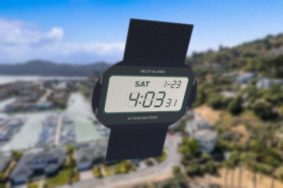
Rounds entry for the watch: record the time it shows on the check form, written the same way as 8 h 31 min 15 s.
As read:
4 h 03 min 31 s
